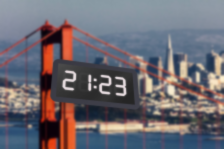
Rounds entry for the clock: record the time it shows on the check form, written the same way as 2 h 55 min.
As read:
21 h 23 min
